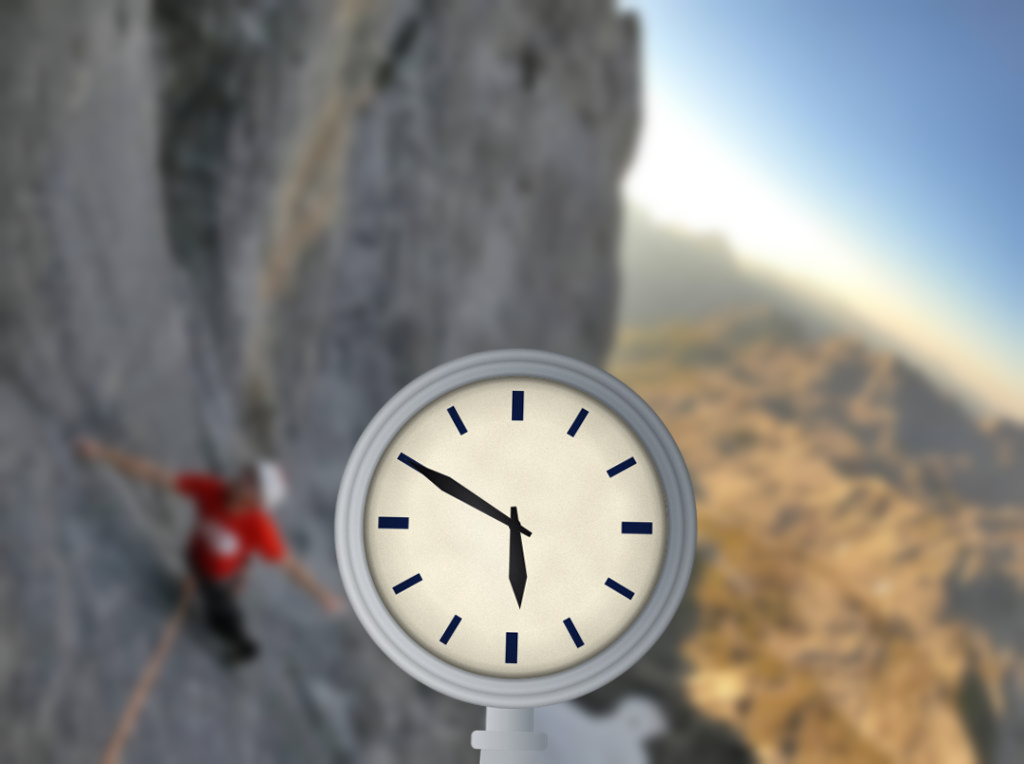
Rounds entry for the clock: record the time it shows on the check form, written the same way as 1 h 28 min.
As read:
5 h 50 min
